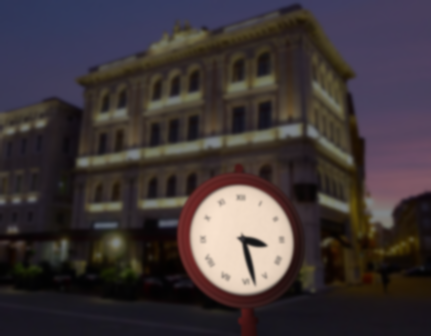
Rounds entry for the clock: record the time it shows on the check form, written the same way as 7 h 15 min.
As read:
3 h 28 min
